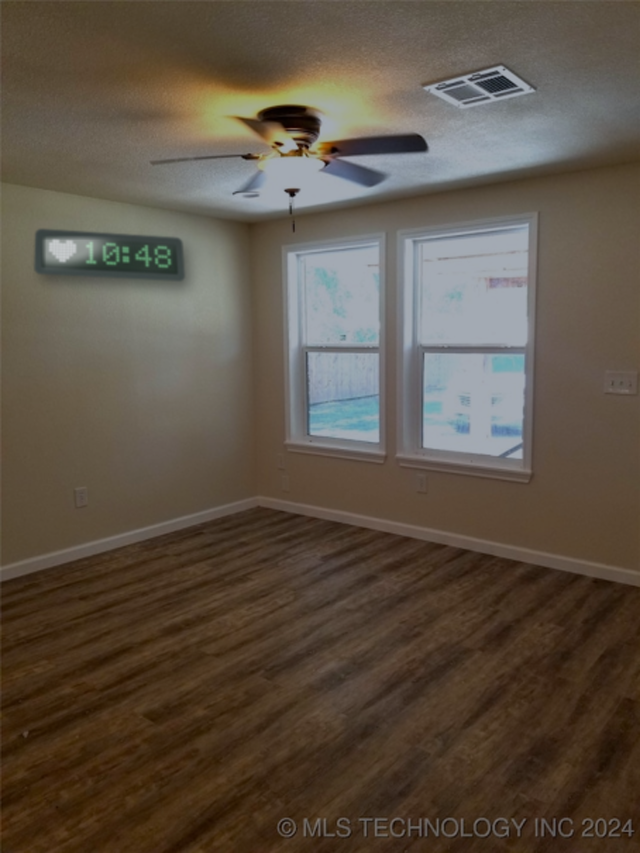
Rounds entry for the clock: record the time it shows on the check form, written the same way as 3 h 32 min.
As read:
10 h 48 min
